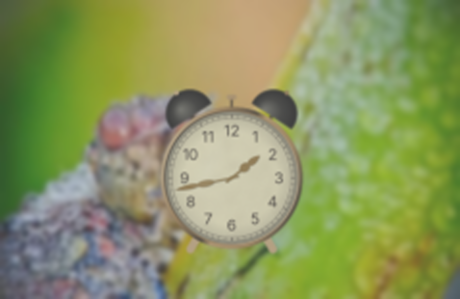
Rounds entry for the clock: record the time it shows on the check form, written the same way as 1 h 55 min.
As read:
1 h 43 min
